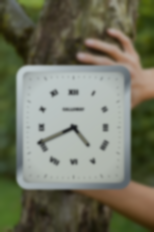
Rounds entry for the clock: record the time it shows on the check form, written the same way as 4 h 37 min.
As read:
4 h 41 min
